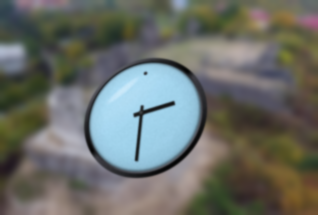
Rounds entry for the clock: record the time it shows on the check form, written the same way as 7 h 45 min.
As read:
2 h 30 min
